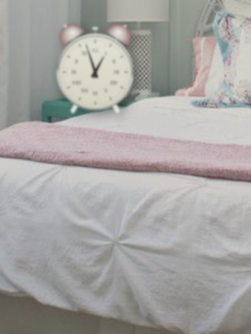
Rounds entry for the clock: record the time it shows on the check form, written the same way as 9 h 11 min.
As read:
12 h 57 min
